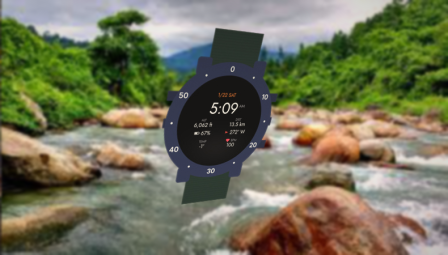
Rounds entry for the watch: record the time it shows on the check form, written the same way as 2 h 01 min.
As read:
5 h 09 min
